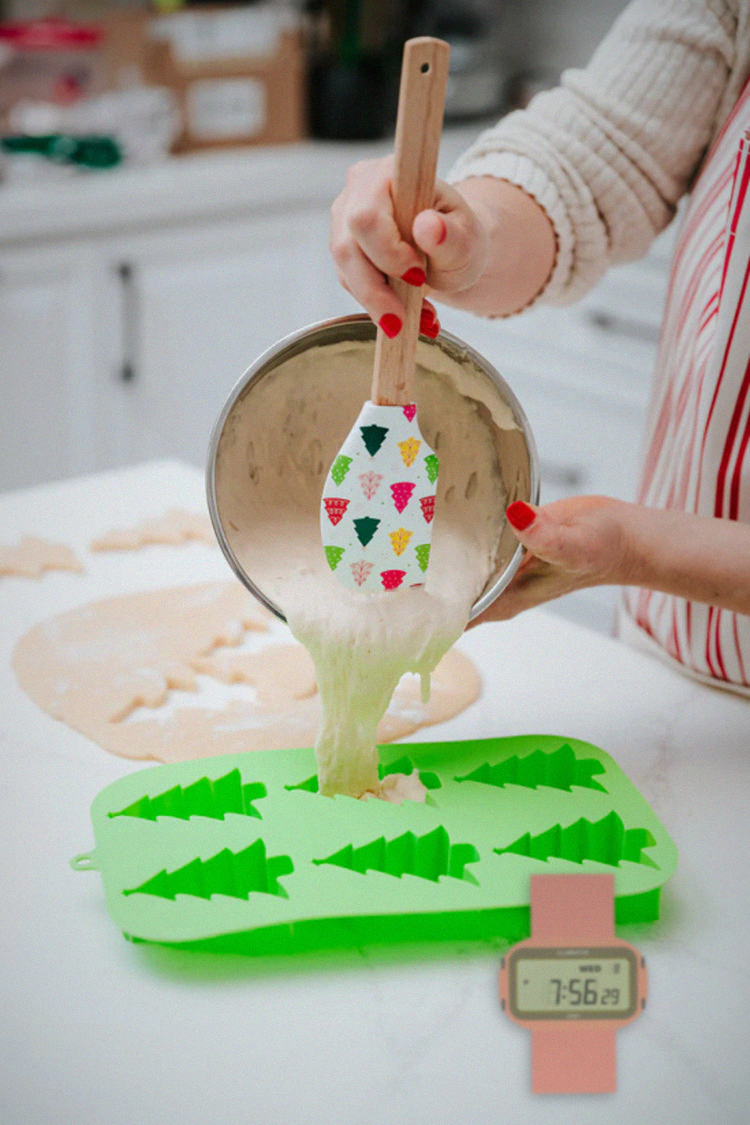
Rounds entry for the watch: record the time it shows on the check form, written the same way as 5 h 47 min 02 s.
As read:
7 h 56 min 29 s
